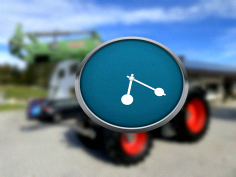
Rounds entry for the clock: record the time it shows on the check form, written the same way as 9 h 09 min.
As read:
6 h 20 min
